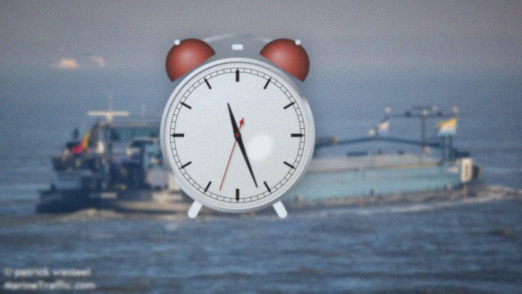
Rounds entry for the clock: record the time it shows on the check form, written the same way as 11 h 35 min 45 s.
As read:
11 h 26 min 33 s
